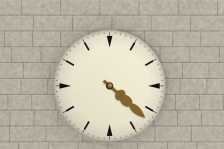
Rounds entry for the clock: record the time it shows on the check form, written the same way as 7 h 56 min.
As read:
4 h 22 min
